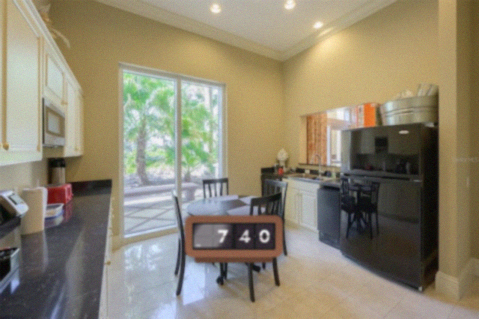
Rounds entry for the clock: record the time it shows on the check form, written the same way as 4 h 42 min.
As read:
7 h 40 min
